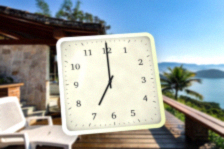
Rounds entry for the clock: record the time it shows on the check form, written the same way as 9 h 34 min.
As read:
7 h 00 min
